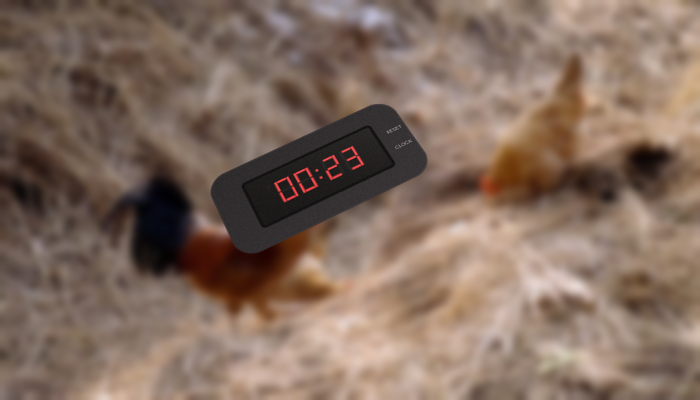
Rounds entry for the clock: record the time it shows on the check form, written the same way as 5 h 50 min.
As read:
0 h 23 min
